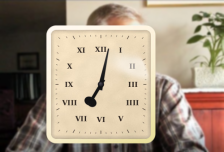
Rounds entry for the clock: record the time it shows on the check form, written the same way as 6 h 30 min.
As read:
7 h 02 min
